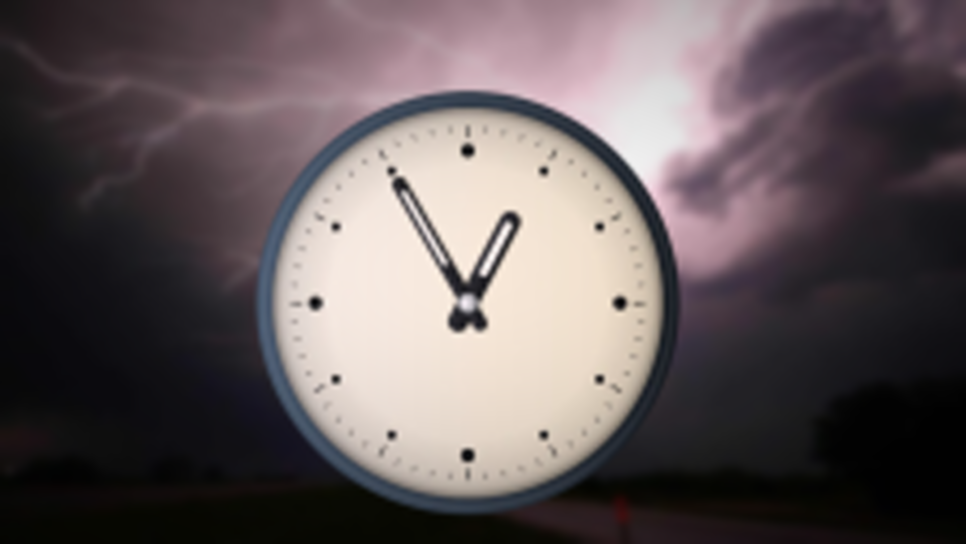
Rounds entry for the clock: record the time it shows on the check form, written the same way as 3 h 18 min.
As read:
12 h 55 min
